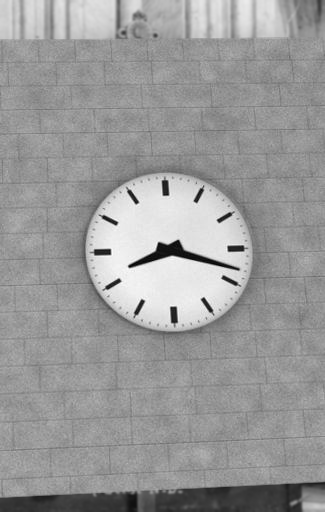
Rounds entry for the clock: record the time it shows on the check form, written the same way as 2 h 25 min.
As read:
8 h 18 min
